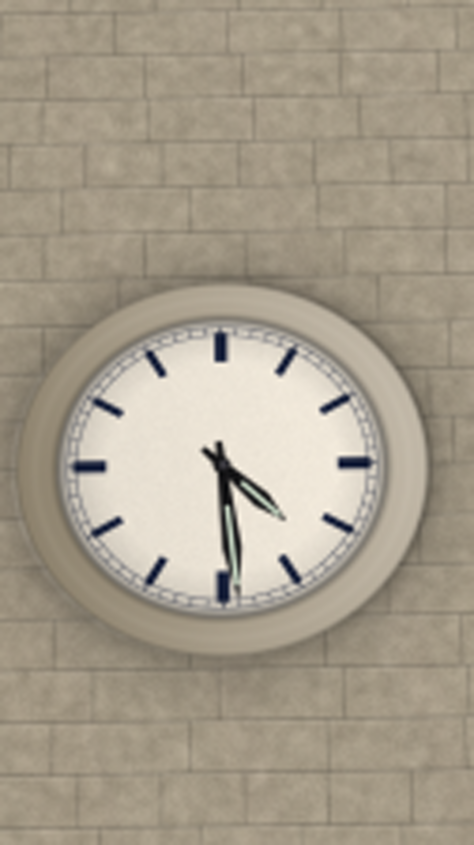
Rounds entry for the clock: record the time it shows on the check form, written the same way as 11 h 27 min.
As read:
4 h 29 min
